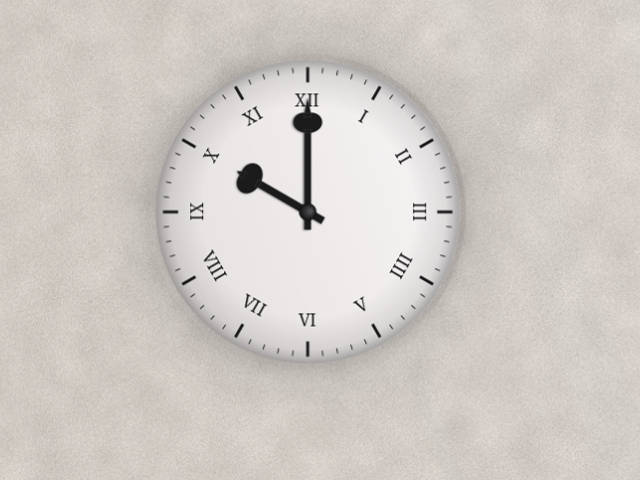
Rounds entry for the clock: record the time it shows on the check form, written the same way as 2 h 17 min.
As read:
10 h 00 min
